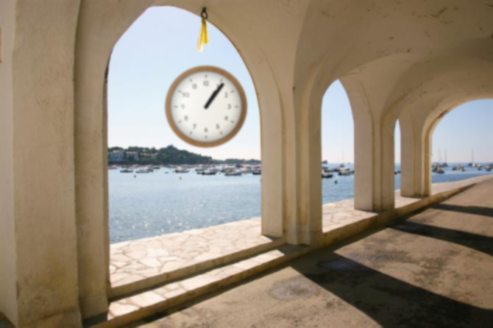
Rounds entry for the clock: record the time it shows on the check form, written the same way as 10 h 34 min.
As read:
1 h 06 min
